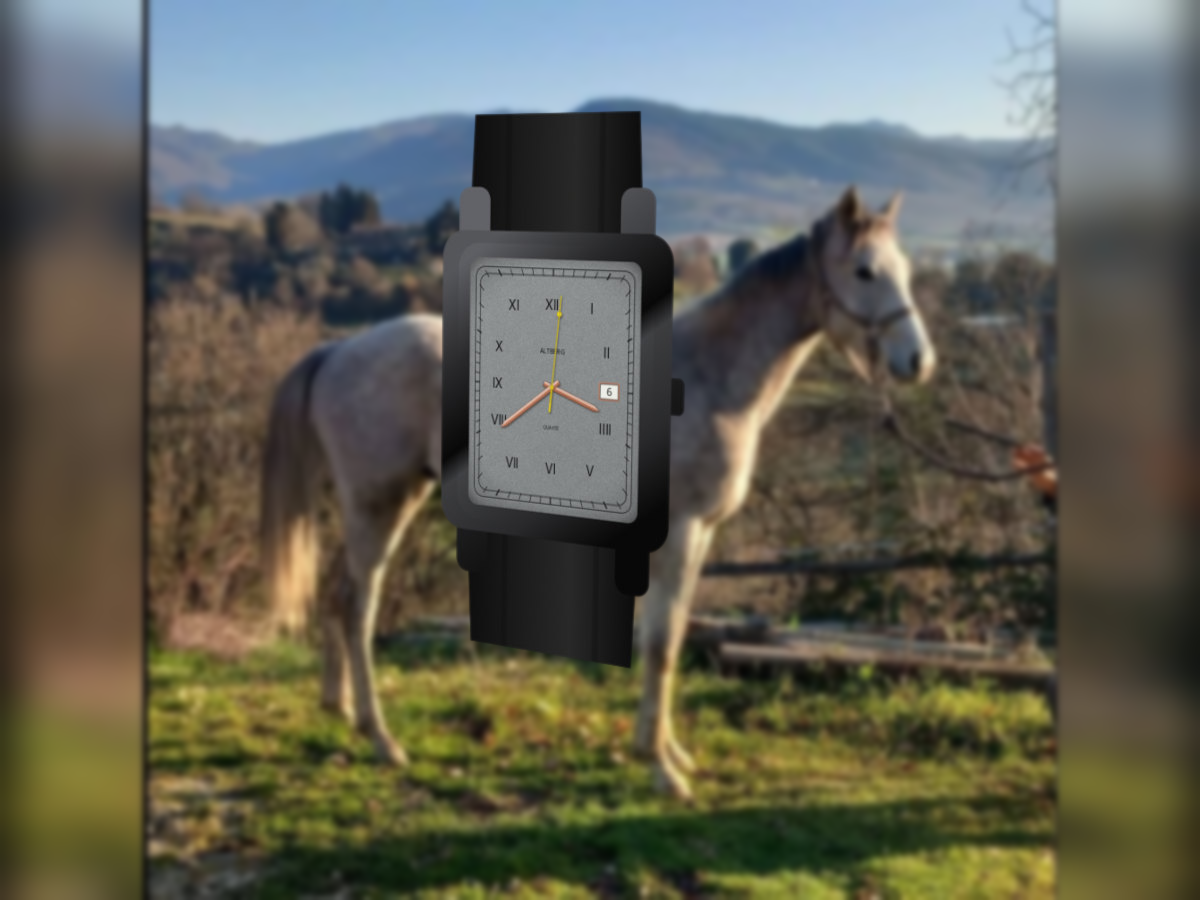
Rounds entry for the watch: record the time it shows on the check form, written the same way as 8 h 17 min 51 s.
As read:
3 h 39 min 01 s
